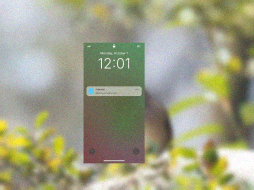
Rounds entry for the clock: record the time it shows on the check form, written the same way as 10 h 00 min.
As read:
12 h 01 min
